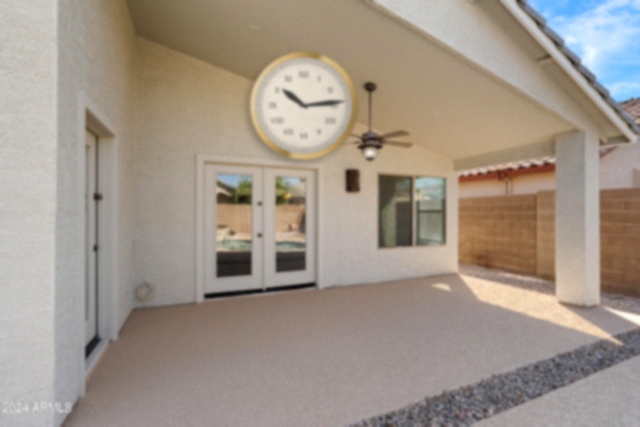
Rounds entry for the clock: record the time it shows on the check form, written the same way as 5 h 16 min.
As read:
10 h 14 min
